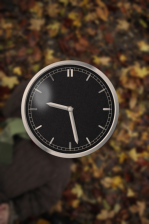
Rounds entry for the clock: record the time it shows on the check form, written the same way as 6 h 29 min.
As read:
9 h 28 min
